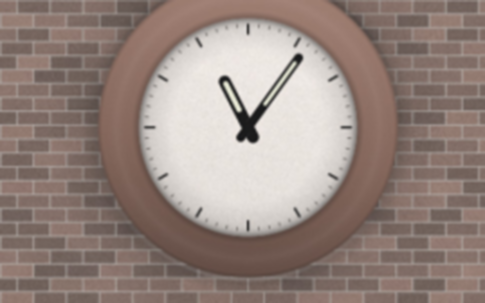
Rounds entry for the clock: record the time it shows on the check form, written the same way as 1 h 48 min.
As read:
11 h 06 min
